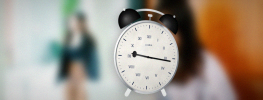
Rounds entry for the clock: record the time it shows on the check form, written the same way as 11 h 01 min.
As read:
9 h 16 min
